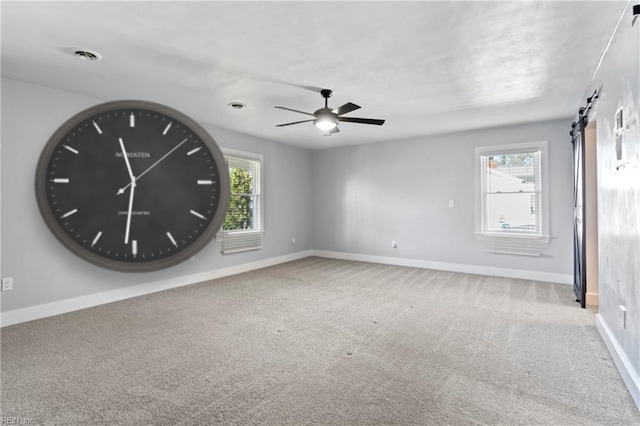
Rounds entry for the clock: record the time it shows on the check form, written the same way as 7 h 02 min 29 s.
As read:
11 h 31 min 08 s
